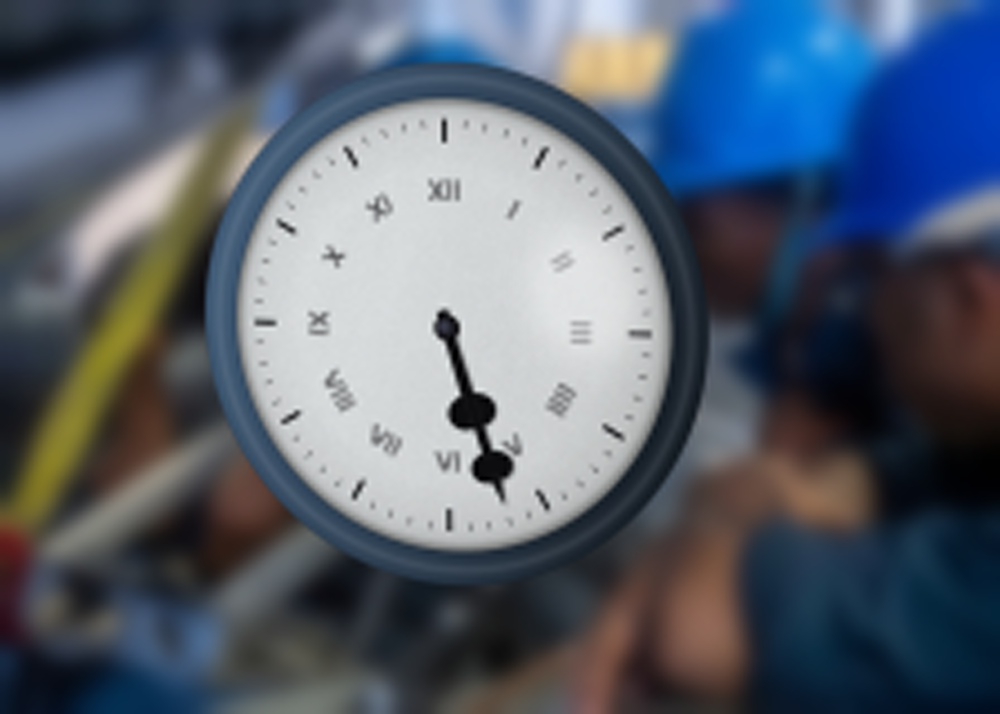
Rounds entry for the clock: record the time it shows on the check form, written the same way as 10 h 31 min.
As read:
5 h 27 min
